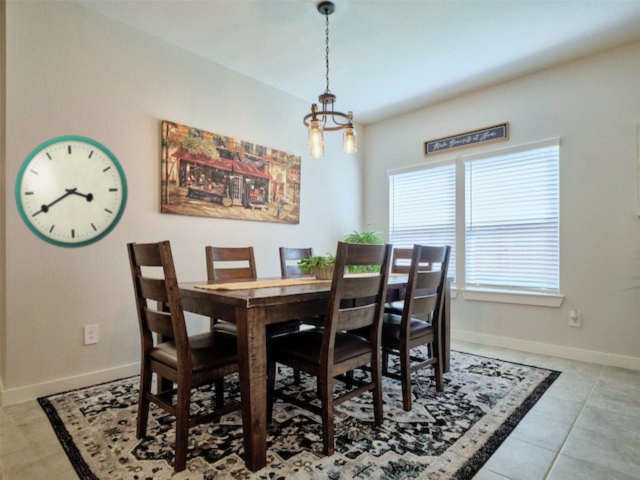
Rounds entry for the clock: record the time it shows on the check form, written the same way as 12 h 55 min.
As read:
3 h 40 min
